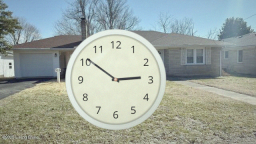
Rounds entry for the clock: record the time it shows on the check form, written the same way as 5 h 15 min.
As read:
2 h 51 min
